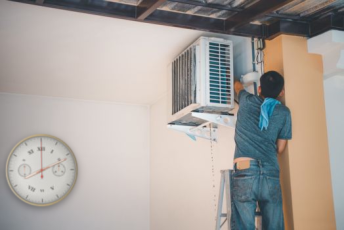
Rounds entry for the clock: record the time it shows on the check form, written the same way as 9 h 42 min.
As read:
8 h 11 min
